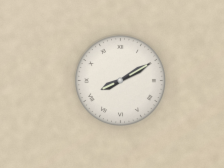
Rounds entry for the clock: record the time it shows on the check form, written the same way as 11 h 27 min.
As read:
8 h 10 min
